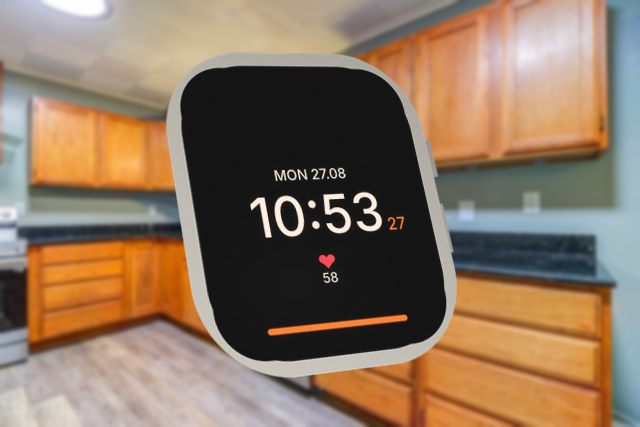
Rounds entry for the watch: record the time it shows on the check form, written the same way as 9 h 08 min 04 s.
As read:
10 h 53 min 27 s
